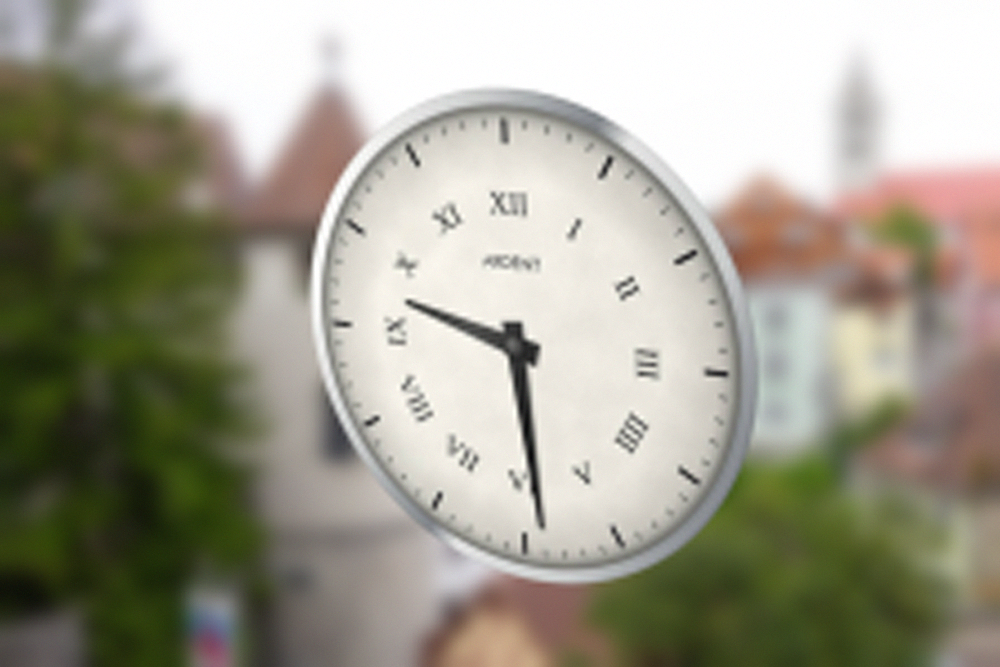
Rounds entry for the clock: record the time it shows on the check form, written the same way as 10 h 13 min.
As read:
9 h 29 min
